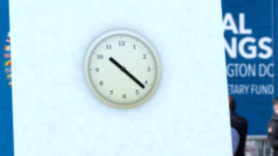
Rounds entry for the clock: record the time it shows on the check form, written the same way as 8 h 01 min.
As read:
10 h 22 min
